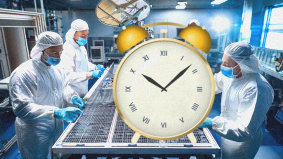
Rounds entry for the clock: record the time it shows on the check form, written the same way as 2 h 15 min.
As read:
10 h 08 min
